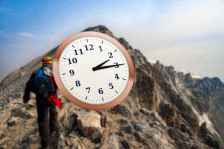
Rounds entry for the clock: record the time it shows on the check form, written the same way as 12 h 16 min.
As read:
2 h 15 min
